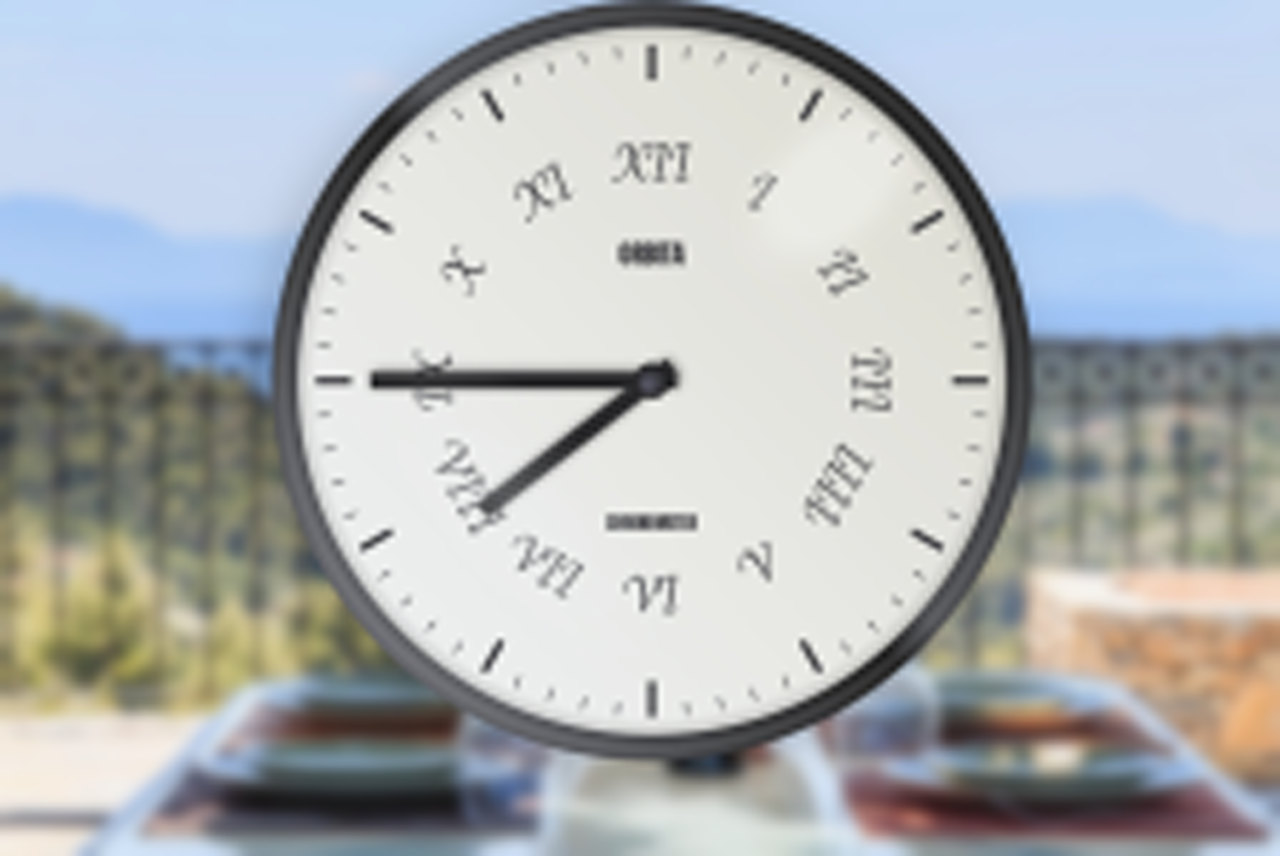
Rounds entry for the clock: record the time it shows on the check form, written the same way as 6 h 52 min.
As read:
7 h 45 min
